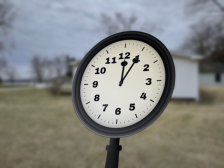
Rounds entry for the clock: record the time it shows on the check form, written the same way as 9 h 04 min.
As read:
12 h 05 min
